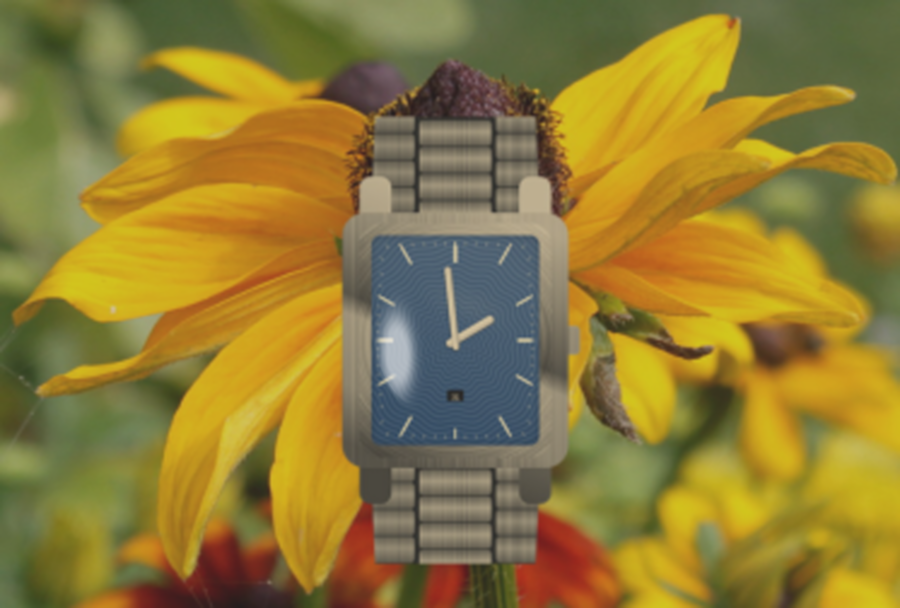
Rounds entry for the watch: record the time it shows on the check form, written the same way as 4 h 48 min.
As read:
1 h 59 min
